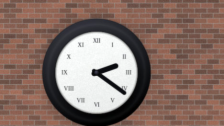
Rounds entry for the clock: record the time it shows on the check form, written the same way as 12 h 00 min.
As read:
2 h 21 min
